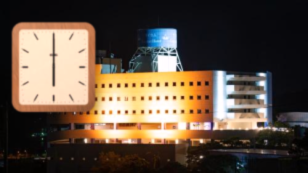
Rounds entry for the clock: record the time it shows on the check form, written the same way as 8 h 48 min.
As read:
6 h 00 min
